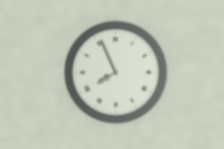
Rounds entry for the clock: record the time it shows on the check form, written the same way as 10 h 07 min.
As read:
7 h 56 min
